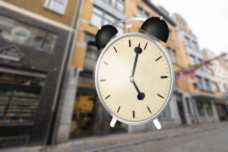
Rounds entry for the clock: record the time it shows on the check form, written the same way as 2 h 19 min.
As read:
5 h 03 min
